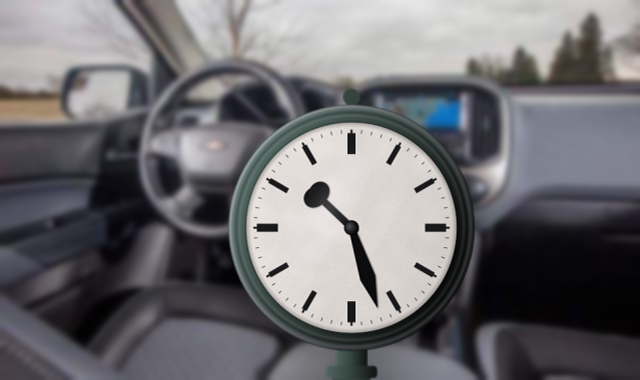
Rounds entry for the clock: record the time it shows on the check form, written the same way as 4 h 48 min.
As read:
10 h 27 min
